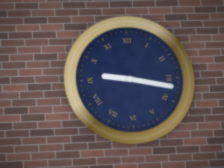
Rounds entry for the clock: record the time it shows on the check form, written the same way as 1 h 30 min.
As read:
9 h 17 min
